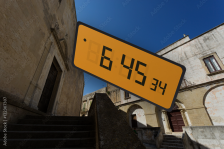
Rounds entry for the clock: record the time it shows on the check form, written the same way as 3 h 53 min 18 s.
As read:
6 h 45 min 34 s
